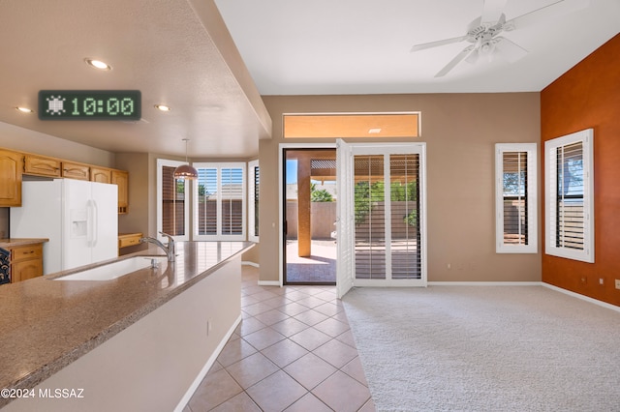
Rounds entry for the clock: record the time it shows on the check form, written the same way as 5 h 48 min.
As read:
10 h 00 min
